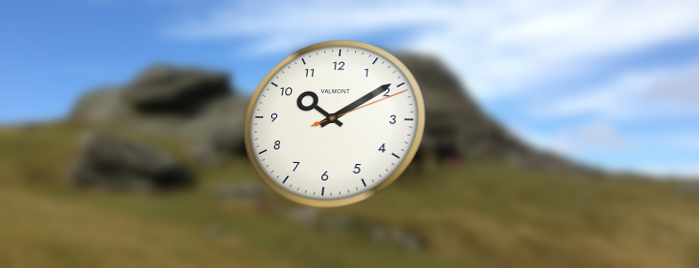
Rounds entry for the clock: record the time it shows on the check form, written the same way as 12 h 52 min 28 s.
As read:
10 h 09 min 11 s
